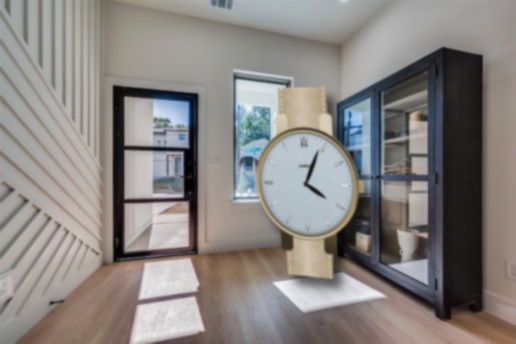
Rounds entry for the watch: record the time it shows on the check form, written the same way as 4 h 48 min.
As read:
4 h 04 min
